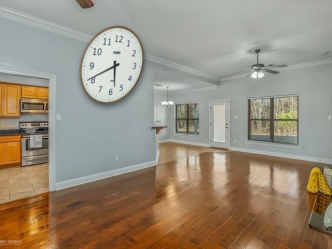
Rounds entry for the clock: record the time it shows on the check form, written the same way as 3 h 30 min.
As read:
5 h 41 min
